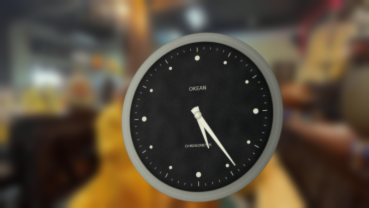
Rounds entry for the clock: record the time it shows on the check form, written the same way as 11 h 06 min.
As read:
5 h 24 min
